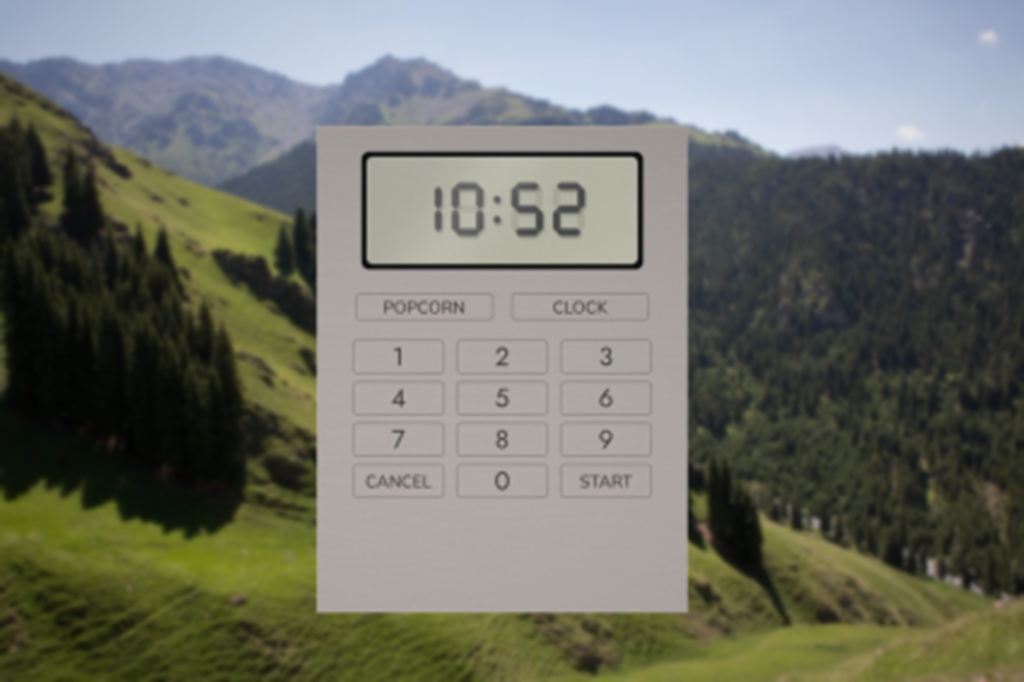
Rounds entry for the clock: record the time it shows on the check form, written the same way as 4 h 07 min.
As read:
10 h 52 min
